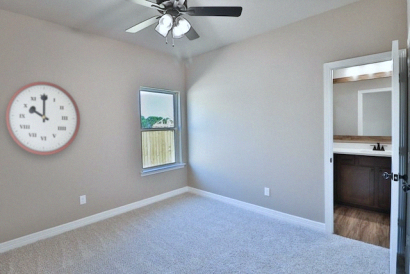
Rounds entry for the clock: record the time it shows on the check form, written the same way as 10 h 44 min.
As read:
10 h 00 min
